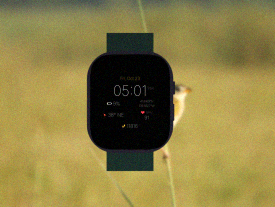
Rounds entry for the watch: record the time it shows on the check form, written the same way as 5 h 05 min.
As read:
5 h 01 min
